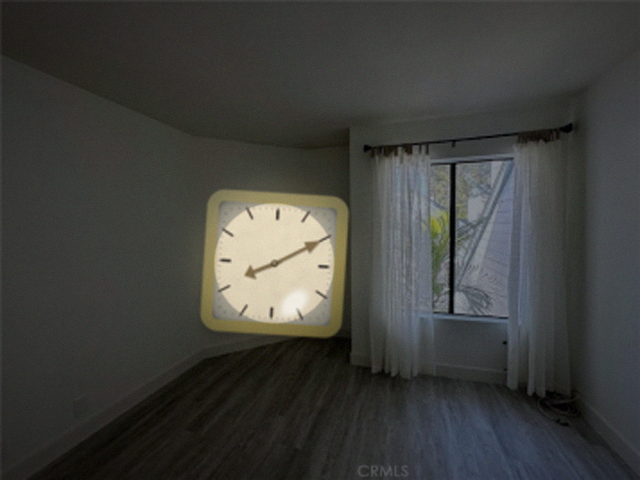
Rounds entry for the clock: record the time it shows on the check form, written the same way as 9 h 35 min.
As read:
8 h 10 min
